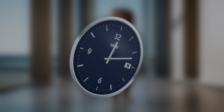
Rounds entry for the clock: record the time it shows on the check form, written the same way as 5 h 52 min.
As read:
12 h 12 min
